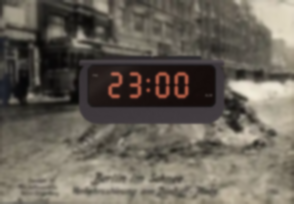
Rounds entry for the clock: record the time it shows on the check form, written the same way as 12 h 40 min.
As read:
23 h 00 min
